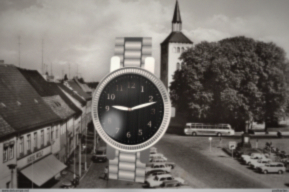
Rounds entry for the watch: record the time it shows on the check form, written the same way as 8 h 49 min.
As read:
9 h 12 min
